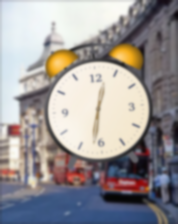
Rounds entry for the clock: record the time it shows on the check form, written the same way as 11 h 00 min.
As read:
12 h 32 min
